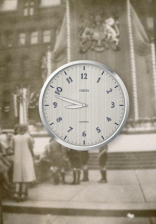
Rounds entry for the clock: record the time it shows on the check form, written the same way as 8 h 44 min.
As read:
8 h 48 min
